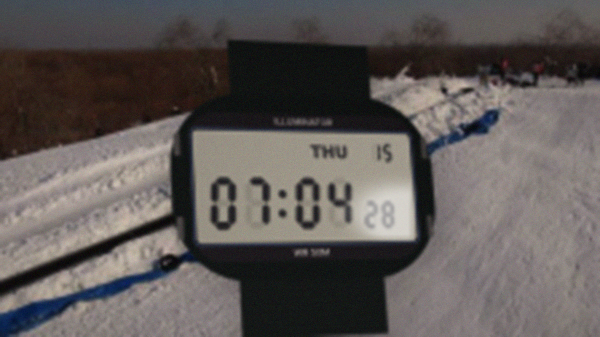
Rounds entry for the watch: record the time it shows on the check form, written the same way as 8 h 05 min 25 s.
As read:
7 h 04 min 28 s
